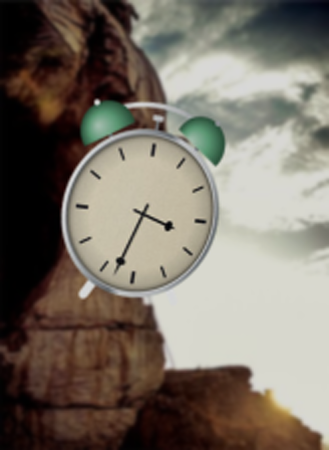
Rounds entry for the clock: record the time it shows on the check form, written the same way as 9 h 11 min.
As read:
3 h 33 min
